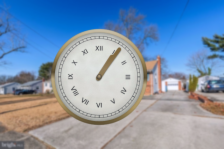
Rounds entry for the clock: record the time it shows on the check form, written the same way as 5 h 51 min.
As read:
1 h 06 min
